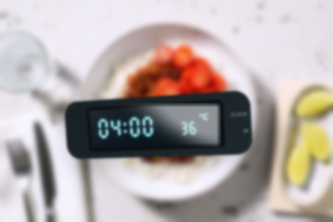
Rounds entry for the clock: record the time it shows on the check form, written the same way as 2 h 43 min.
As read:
4 h 00 min
